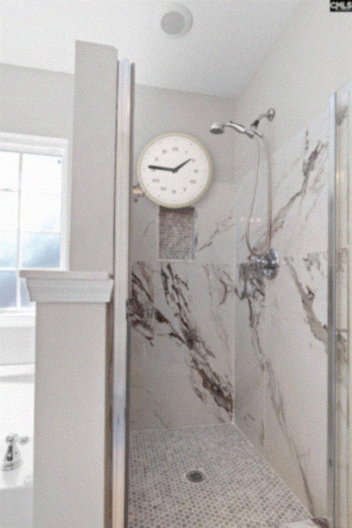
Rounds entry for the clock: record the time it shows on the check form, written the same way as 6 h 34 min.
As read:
1 h 46 min
